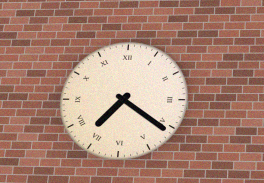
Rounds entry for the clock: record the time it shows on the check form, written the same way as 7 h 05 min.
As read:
7 h 21 min
